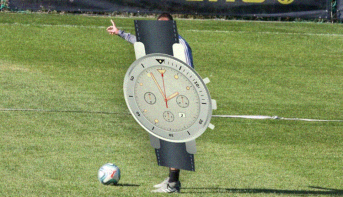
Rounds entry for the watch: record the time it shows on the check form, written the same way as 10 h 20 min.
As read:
1 h 56 min
